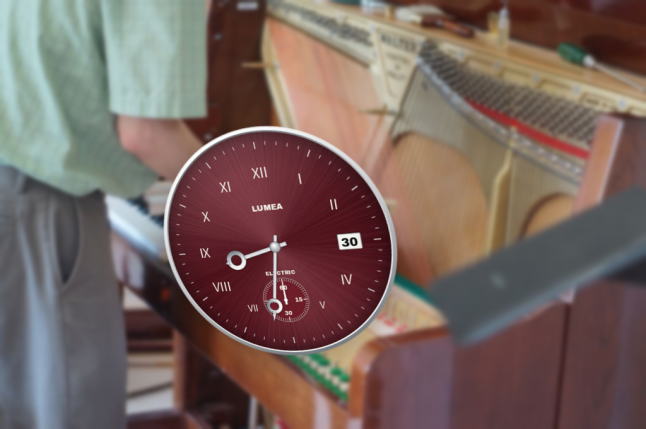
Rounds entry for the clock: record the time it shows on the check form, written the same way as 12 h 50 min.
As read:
8 h 32 min
